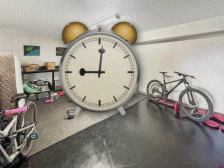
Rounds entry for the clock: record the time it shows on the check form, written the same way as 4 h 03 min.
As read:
9 h 01 min
